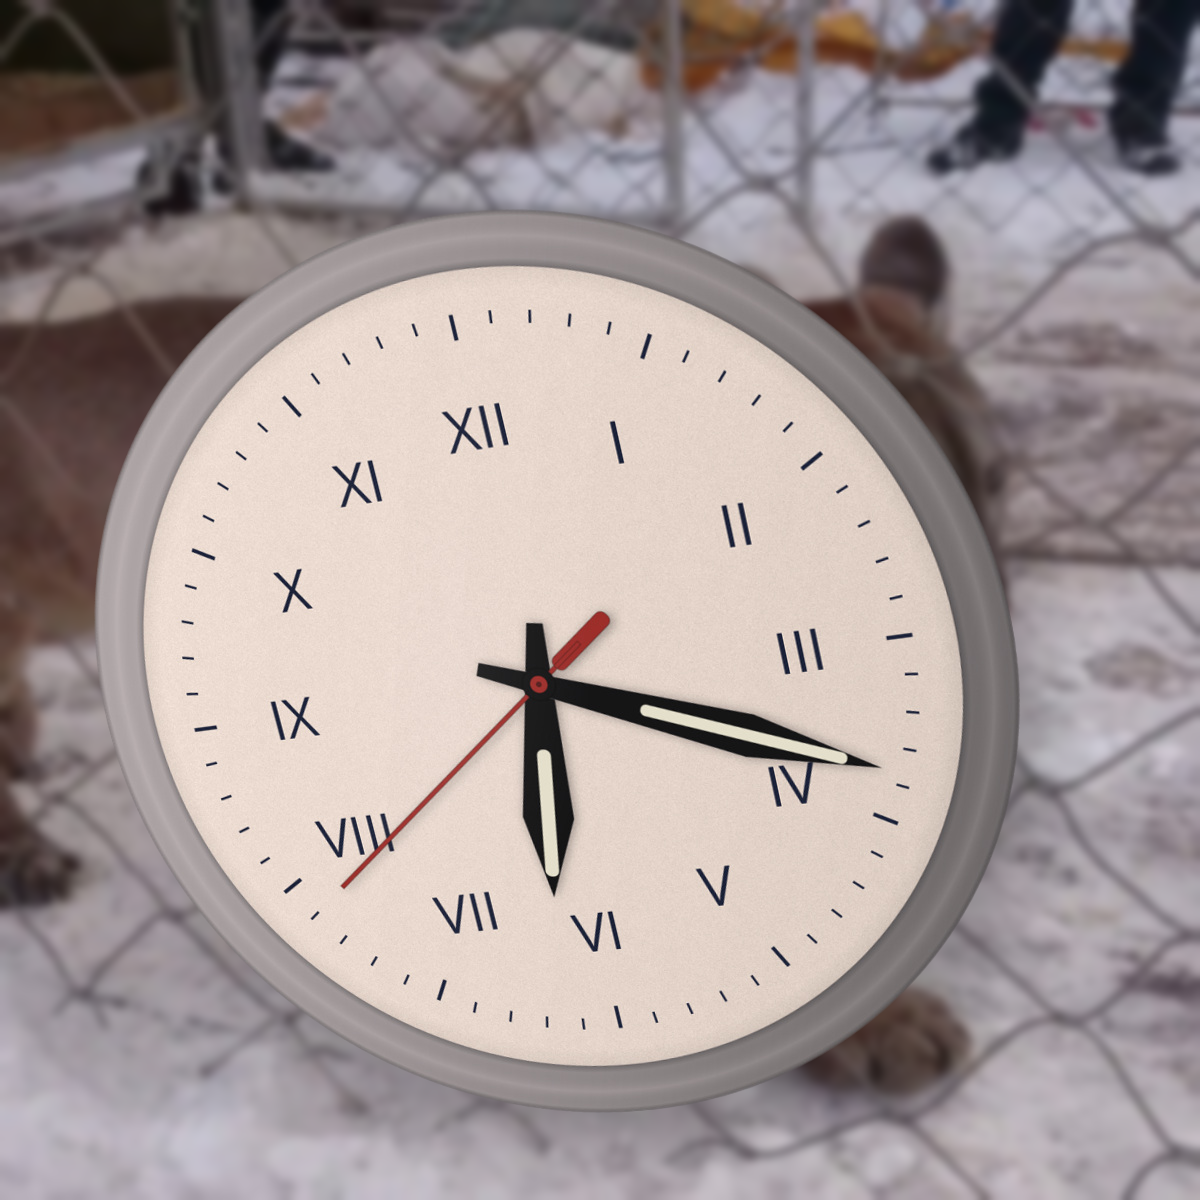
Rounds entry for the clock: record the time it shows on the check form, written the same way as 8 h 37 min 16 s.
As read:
6 h 18 min 39 s
